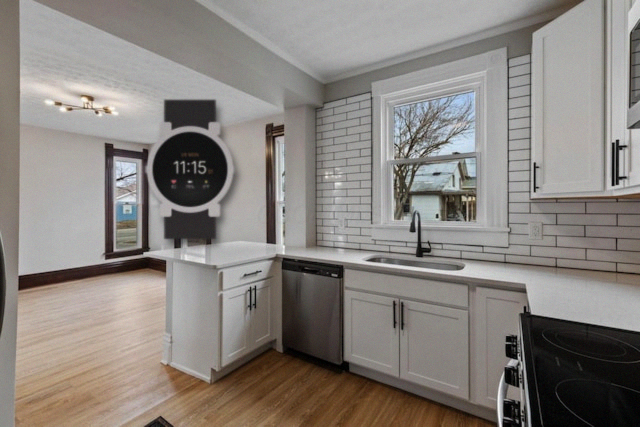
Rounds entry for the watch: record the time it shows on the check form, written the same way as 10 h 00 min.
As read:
11 h 15 min
